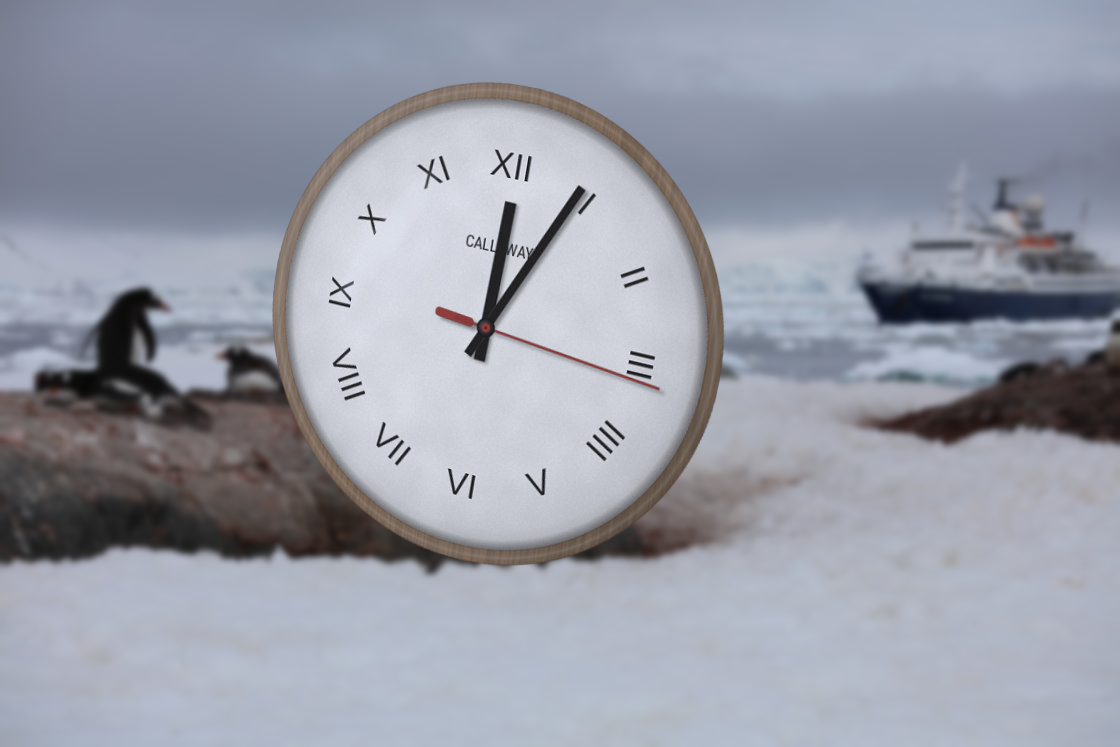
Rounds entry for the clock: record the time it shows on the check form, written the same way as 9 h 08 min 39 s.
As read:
12 h 04 min 16 s
